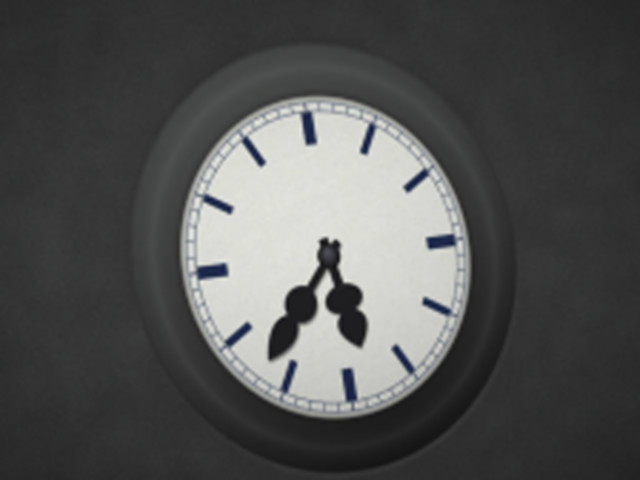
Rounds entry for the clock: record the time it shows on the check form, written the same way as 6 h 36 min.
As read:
5 h 37 min
